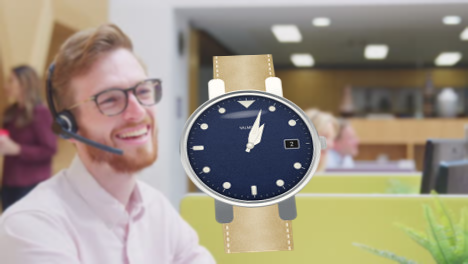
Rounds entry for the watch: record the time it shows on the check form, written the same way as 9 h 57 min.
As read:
1 h 03 min
